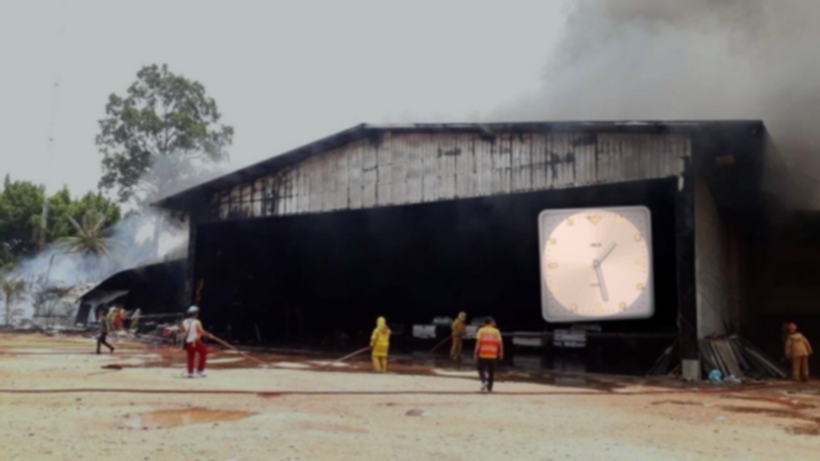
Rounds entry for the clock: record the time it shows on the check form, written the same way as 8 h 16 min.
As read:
1 h 28 min
